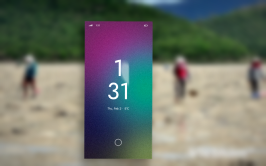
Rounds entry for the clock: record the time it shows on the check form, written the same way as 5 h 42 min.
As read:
1 h 31 min
